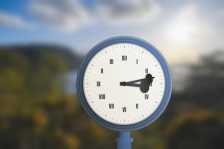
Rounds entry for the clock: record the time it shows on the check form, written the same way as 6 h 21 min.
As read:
3 h 13 min
